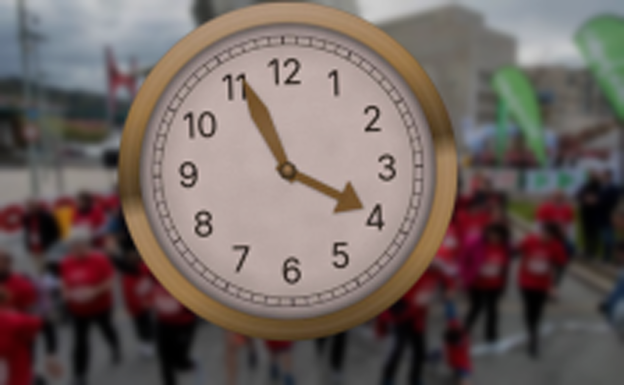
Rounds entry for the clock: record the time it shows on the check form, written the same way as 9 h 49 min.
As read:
3 h 56 min
